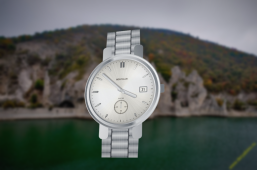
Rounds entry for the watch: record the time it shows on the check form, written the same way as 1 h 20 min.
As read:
3 h 52 min
